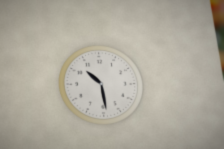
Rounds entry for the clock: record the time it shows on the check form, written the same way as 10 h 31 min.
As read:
10 h 29 min
